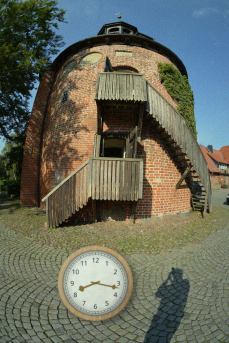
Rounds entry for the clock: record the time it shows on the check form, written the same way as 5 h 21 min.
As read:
8 h 17 min
